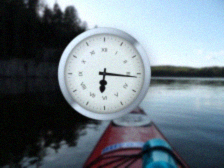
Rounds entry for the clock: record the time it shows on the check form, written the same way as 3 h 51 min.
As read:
6 h 16 min
